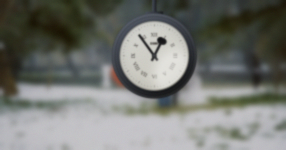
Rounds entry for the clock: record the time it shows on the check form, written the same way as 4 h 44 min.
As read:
12 h 54 min
